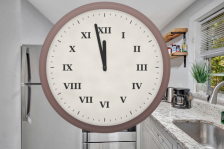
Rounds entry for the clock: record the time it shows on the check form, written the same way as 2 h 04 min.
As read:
11 h 58 min
